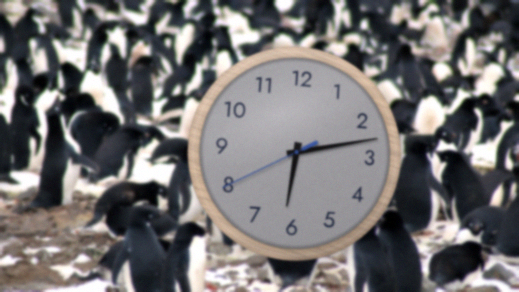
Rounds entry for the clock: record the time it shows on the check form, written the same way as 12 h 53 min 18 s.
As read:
6 h 12 min 40 s
